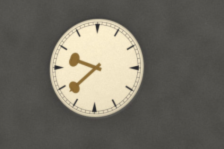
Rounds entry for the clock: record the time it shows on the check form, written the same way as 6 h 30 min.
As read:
9 h 38 min
